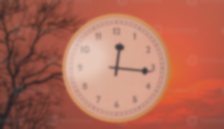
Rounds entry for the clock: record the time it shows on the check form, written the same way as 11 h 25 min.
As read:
12 h 16 min
